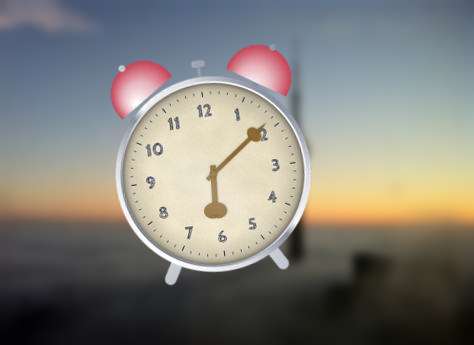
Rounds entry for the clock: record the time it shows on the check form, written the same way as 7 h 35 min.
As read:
6 h 09 min
